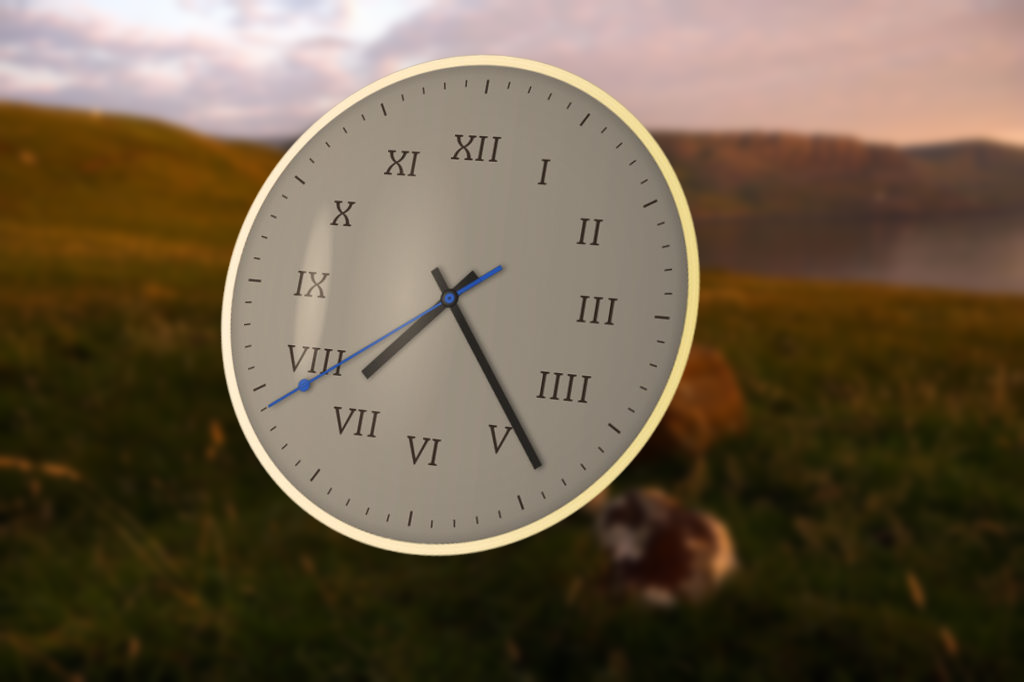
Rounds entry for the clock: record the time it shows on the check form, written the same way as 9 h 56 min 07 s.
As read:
7 h 23 min 39 s
